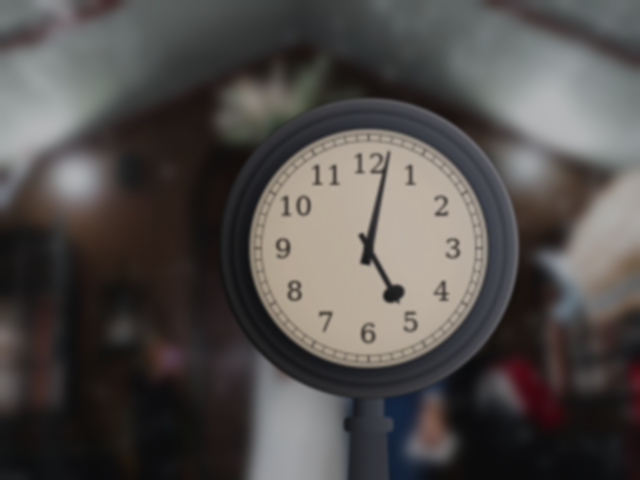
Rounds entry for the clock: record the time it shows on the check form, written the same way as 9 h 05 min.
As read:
5 h 02 min
